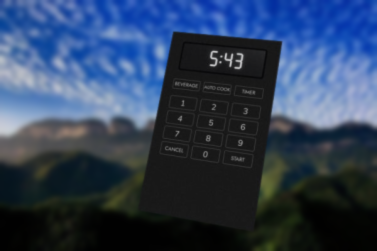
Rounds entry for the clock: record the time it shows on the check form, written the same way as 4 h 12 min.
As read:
5 h 43 min
